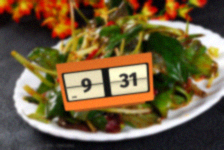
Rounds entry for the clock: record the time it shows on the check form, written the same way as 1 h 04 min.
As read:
9 h 31 min
